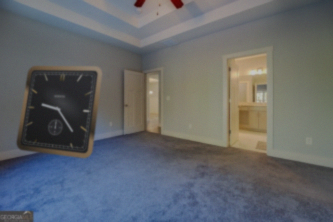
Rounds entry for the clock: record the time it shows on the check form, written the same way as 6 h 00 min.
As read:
9 h 23 min
